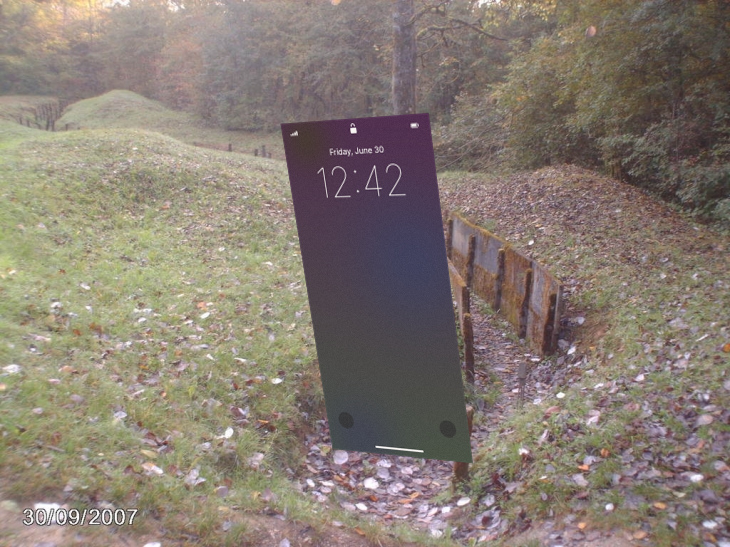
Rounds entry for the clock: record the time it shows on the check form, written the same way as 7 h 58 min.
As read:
12 h 42 min
